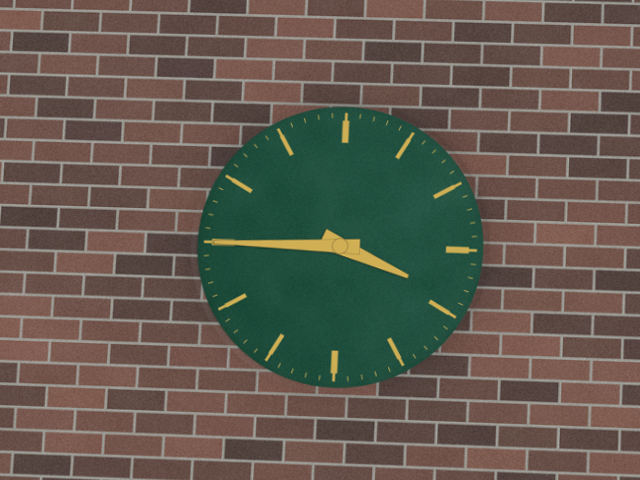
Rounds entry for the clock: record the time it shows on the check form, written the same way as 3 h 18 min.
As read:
3 h 45 min
